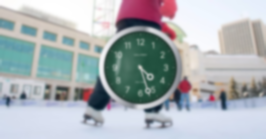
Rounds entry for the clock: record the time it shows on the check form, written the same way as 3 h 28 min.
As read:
4 h 27 min
